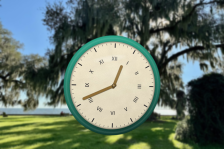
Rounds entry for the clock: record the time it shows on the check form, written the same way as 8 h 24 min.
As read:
12 h 41 min
